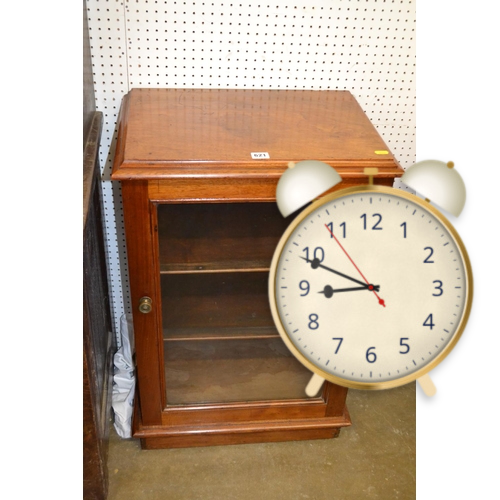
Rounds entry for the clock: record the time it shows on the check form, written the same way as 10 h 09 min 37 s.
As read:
8 h 48 min 54 s
